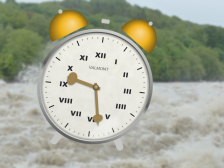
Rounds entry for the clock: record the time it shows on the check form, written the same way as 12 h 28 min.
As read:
9 h 28 min
